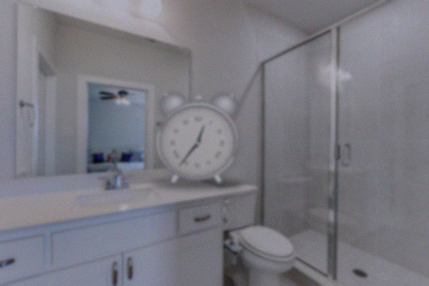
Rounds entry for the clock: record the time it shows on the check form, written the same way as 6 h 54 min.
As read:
12 h 36 min
